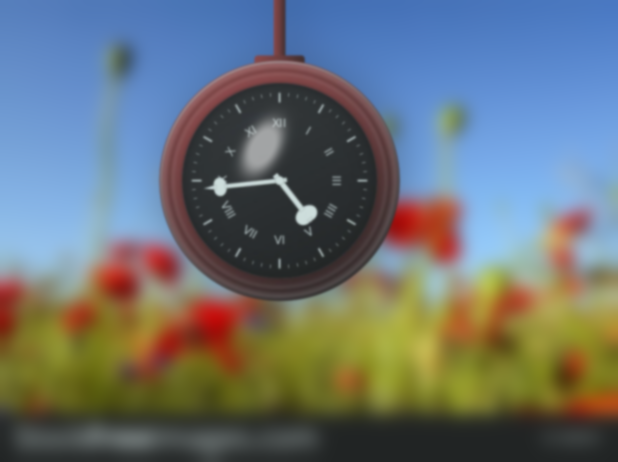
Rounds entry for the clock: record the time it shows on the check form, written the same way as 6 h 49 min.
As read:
4 h 44 min
